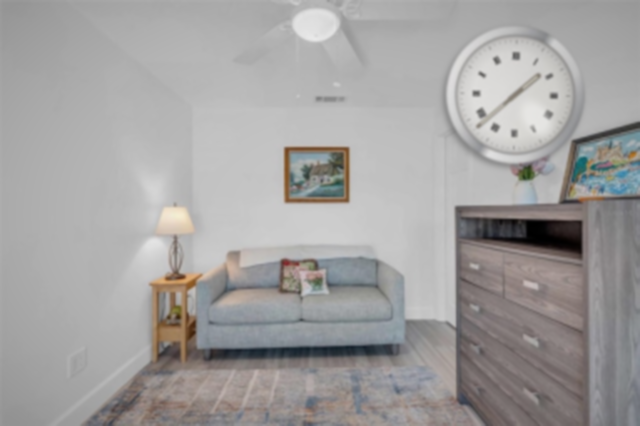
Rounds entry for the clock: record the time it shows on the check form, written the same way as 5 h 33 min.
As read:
1 h 38 min
